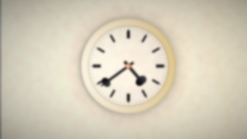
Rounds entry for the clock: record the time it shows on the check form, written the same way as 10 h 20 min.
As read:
4 h 39 min
